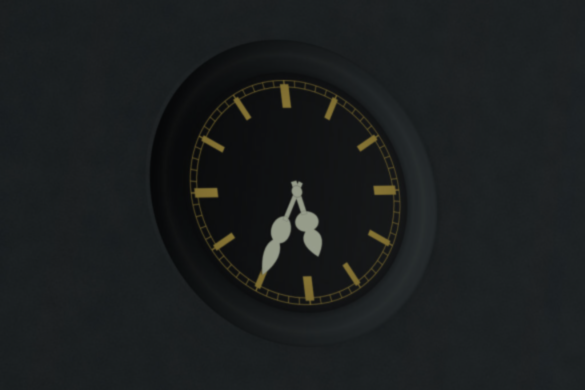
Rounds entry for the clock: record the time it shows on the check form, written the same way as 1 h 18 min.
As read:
5 h 35 min
